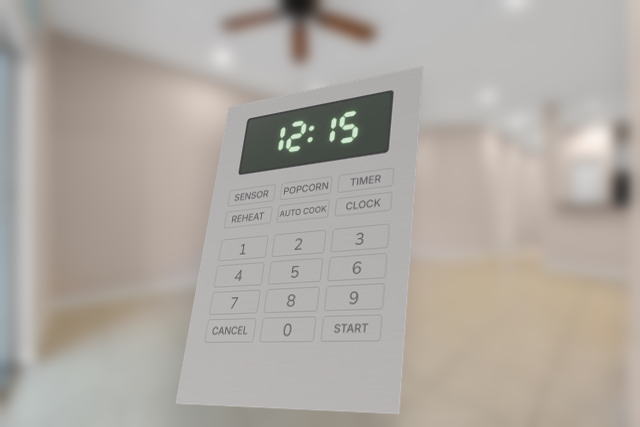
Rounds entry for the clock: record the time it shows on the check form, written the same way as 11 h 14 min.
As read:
12 h 15 min
